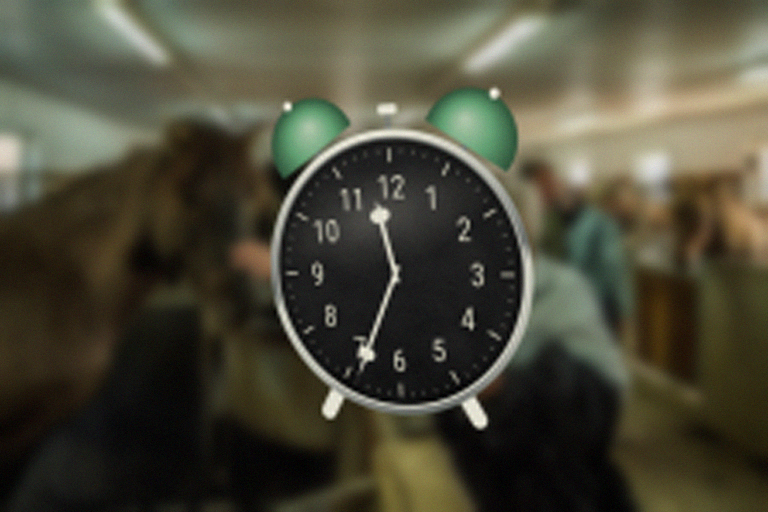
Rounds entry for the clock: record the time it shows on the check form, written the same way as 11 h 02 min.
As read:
11 h 34 min
